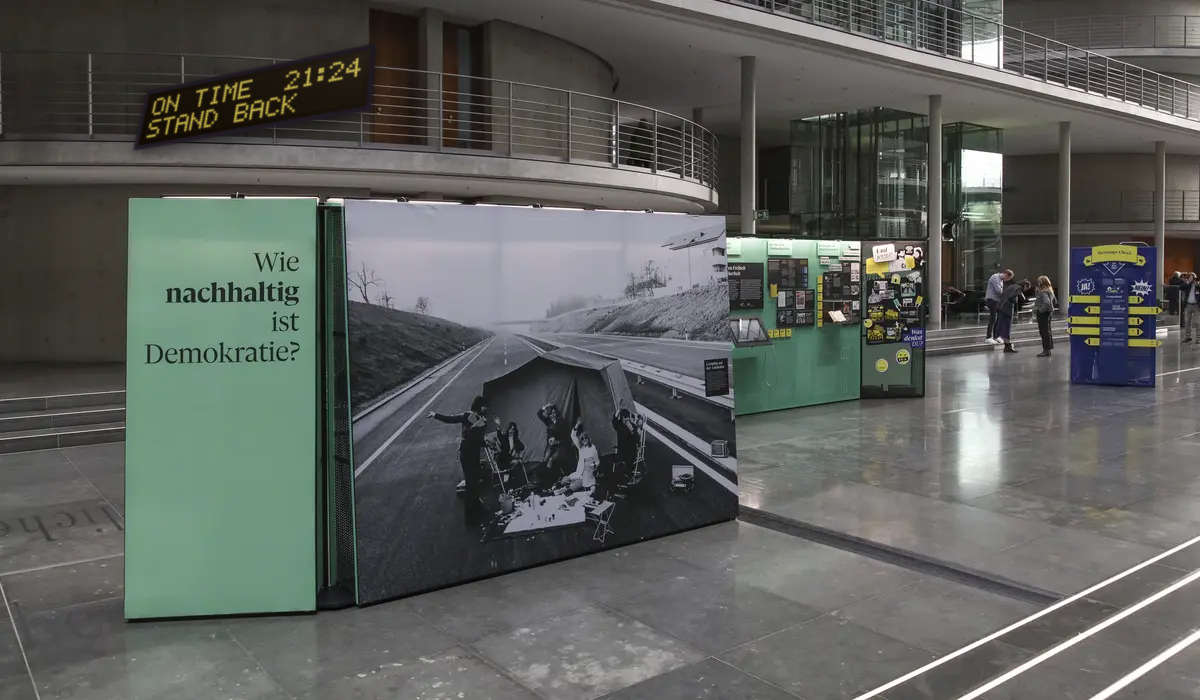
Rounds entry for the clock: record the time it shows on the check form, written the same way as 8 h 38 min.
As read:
21 h 24 min
